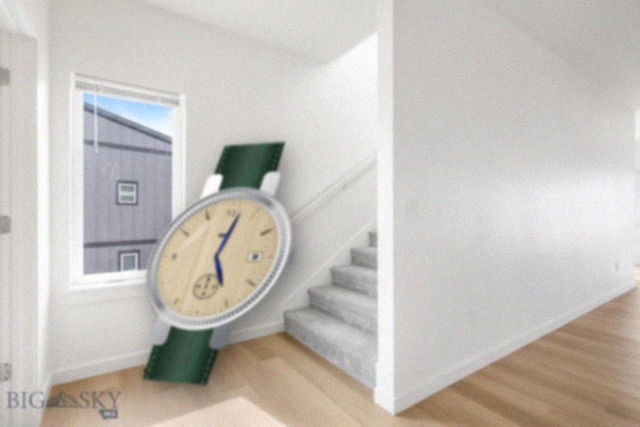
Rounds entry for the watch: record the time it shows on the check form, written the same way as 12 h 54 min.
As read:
5 h 02 min
